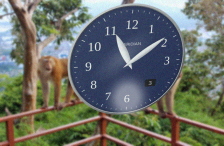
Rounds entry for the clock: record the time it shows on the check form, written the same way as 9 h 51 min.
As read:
11 h 09 min
